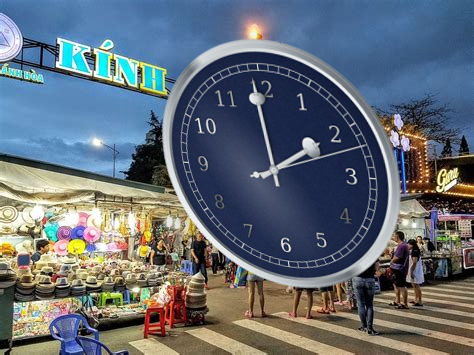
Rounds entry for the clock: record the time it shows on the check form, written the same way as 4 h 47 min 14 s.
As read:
1 h 59 min 12 s
